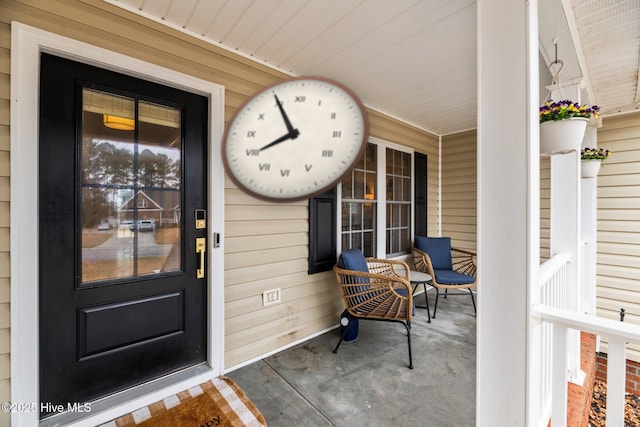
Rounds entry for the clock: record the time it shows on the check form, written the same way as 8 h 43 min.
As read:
7 h 55 min
